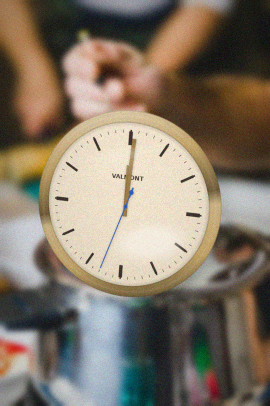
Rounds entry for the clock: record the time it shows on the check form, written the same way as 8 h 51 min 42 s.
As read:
12 h 00 min 33 s
